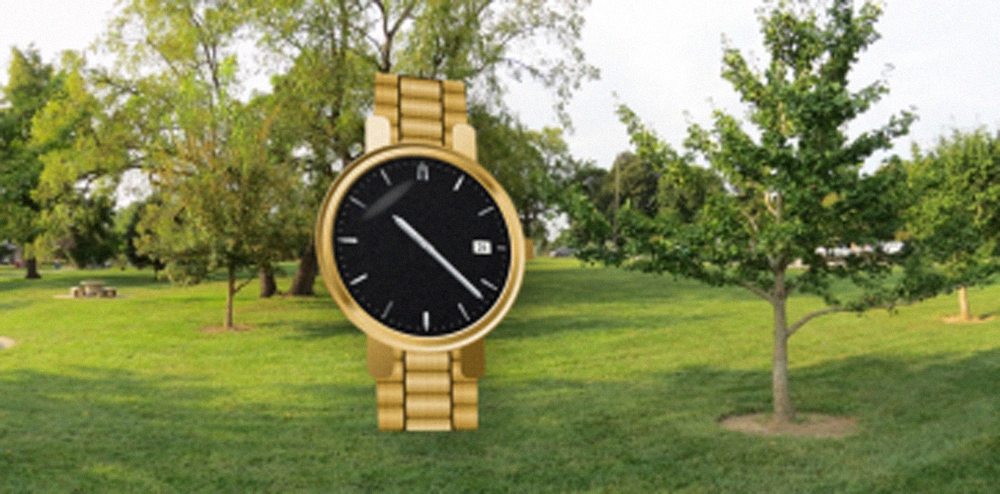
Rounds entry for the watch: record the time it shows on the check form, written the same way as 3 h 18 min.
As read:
10 h 22 min
